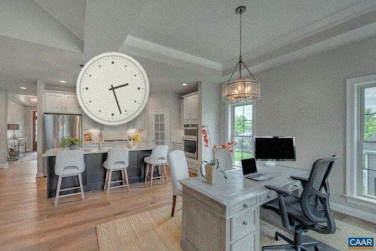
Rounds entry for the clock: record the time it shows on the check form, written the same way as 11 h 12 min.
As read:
2 h 27 min
